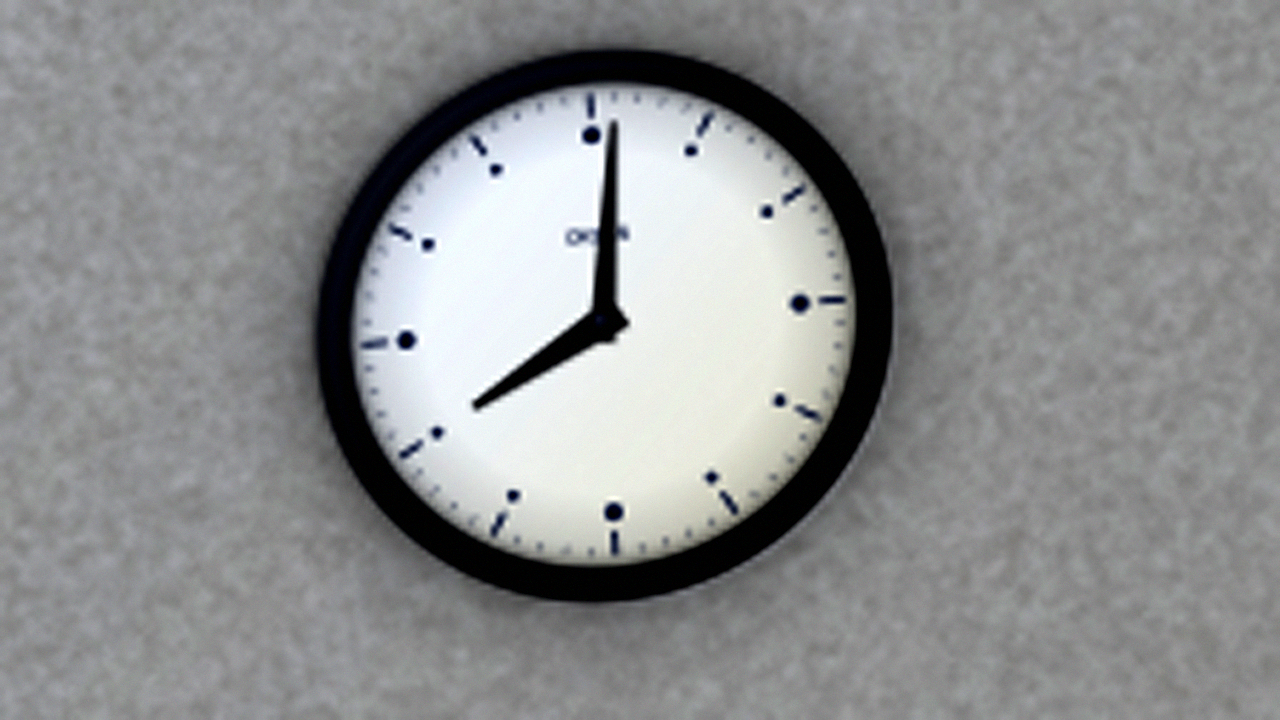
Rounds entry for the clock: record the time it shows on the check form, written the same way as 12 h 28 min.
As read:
8 h 01 min
